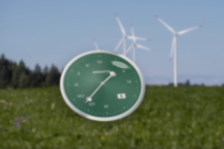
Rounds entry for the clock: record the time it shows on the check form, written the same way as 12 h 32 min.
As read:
1 h 37 min
